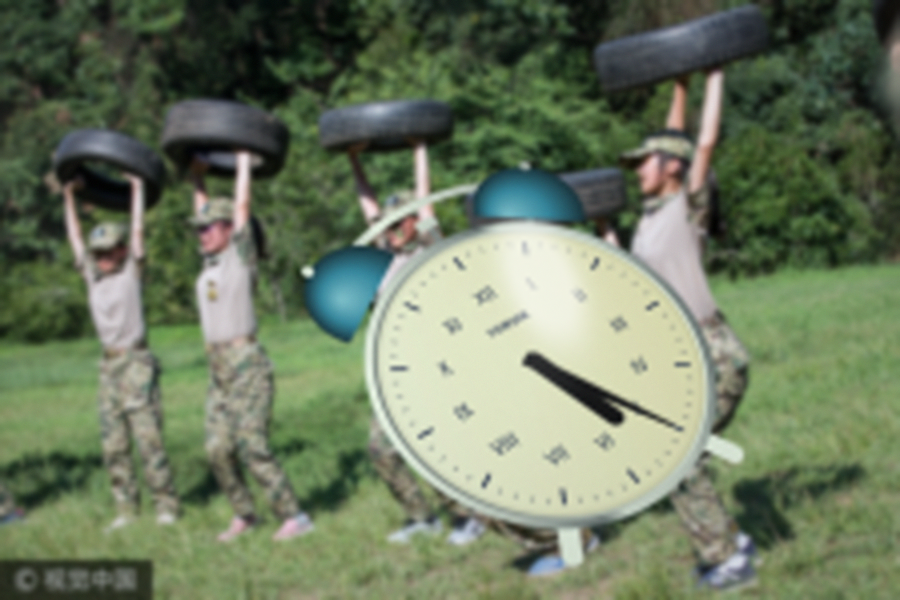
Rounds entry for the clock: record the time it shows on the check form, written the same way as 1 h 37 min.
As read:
5 h 25 min
